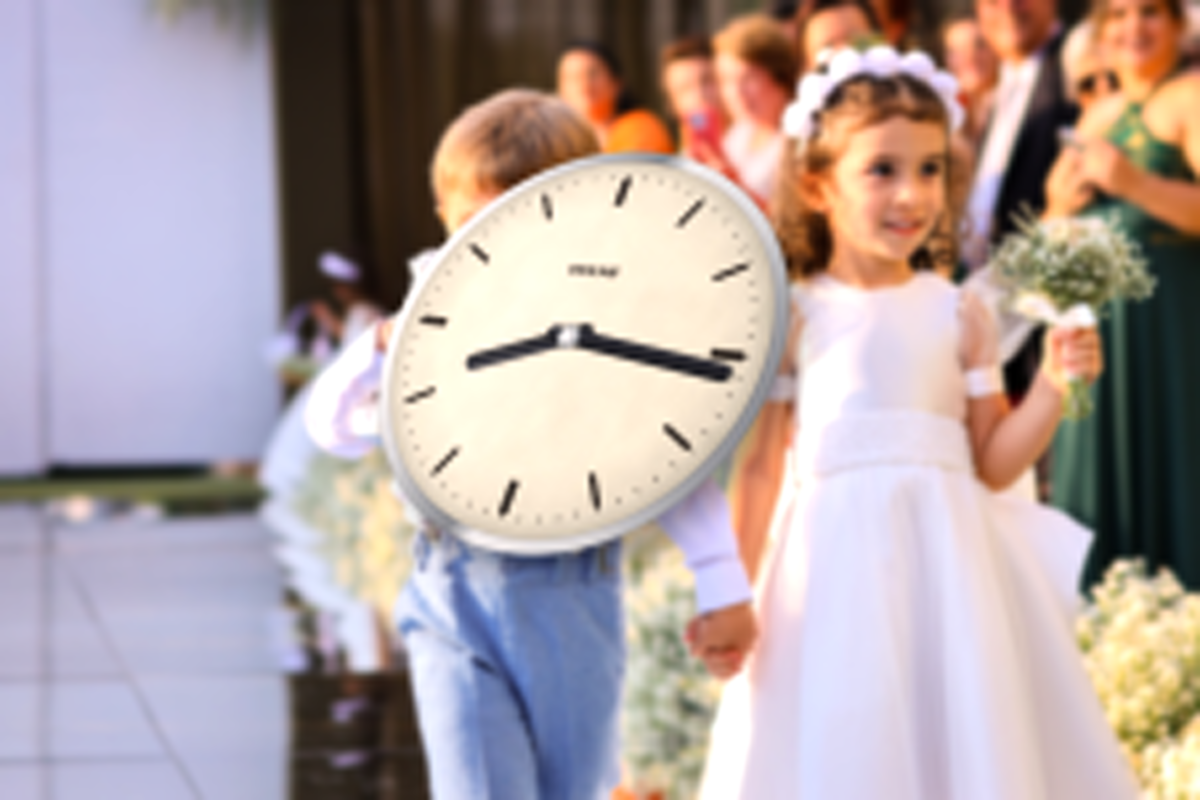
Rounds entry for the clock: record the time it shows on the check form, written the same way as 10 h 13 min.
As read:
8 h 16 min
